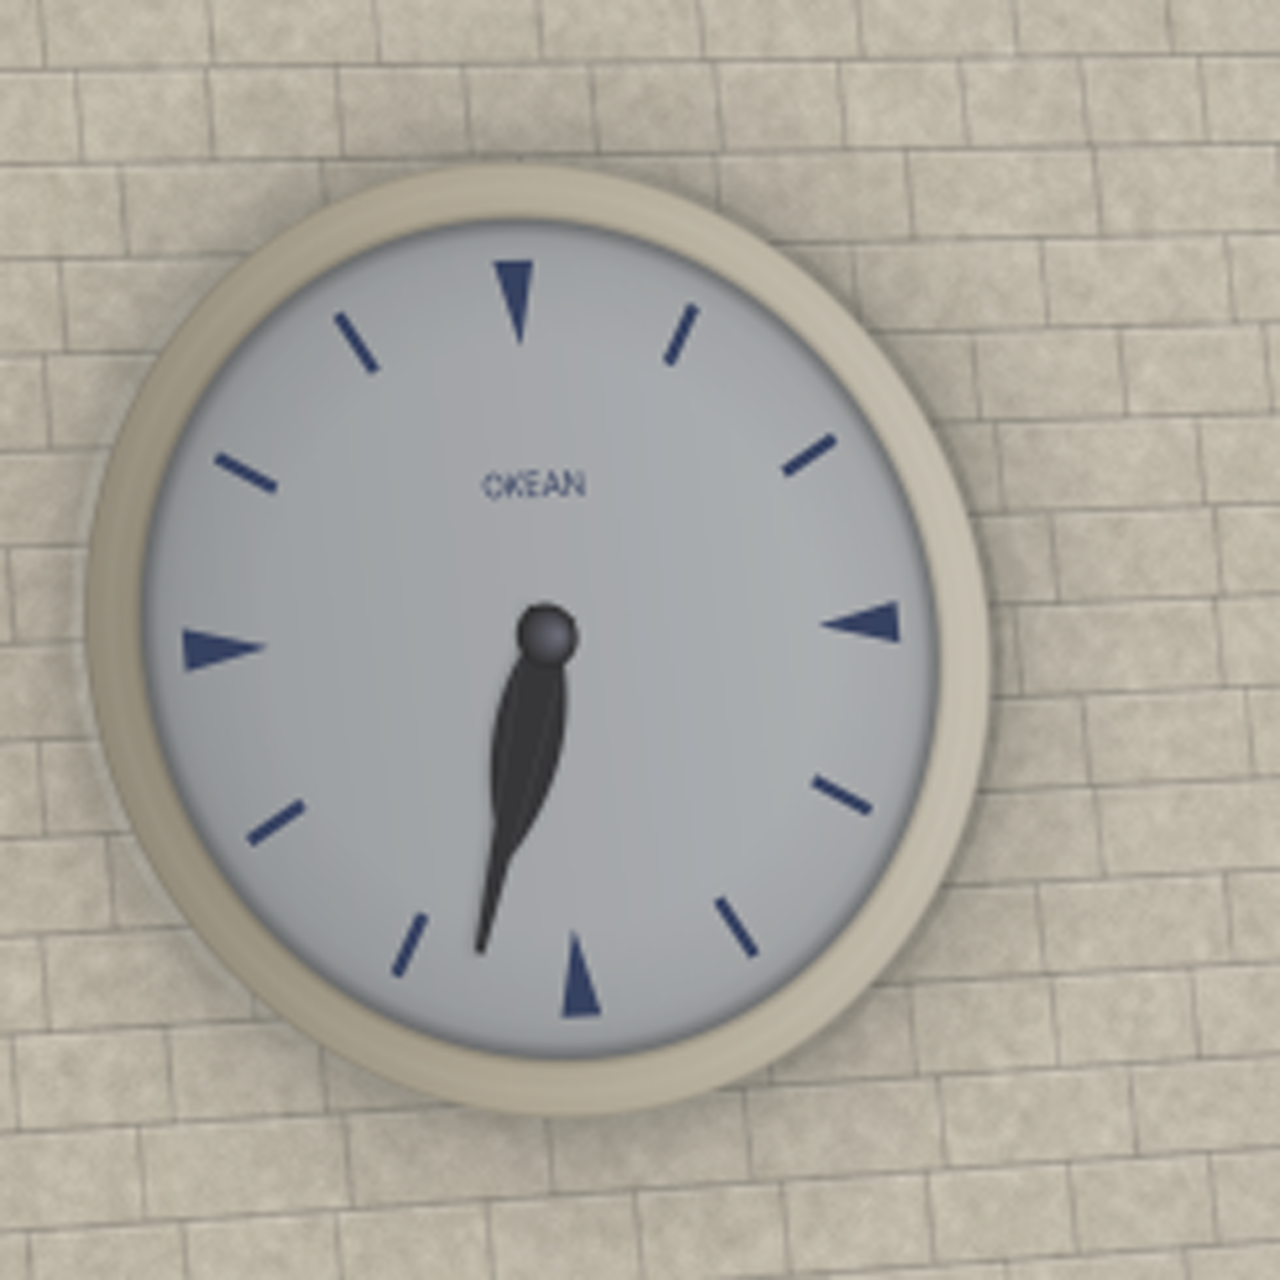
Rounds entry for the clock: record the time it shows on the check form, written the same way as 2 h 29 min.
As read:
6 h 33 min
